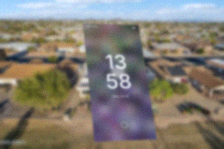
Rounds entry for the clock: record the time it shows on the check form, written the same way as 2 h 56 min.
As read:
13 h 58 min
